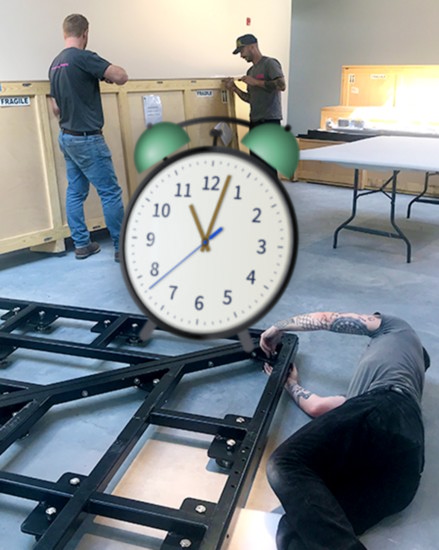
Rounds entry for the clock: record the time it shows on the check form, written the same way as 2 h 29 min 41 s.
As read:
11 h 02 min 38 s
